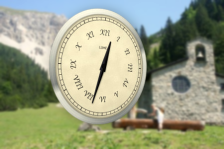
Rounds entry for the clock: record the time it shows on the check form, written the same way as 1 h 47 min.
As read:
12 h 33 min
